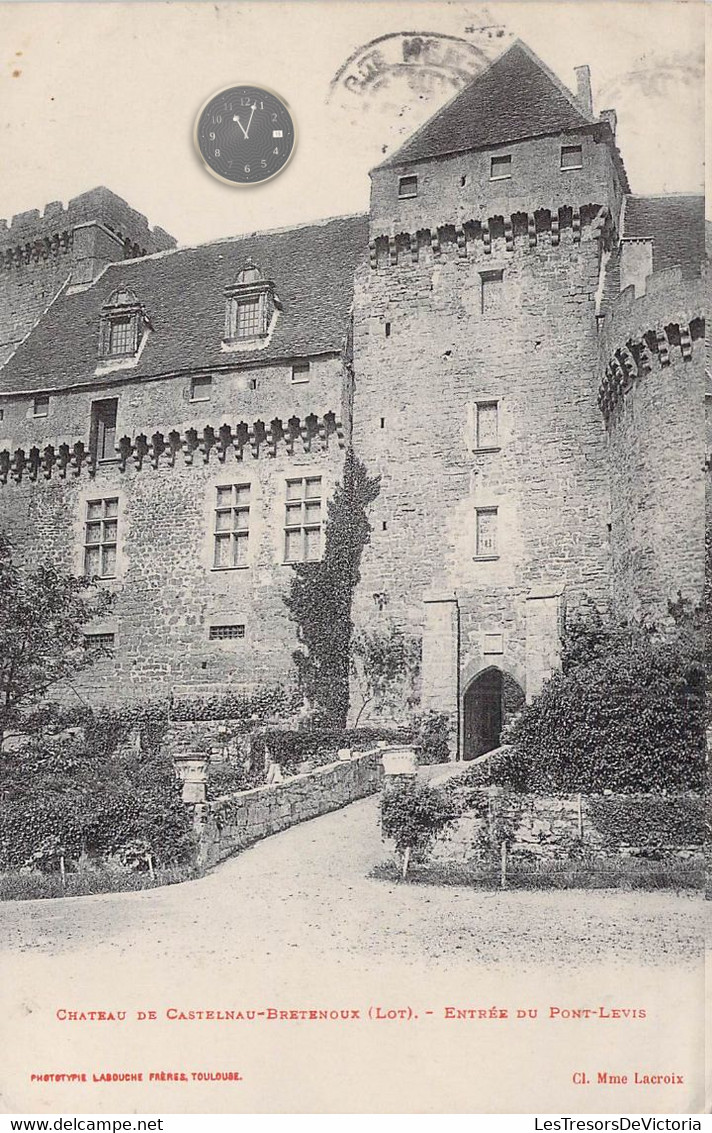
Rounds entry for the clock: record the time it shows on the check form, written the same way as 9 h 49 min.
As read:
11 h 03 min
